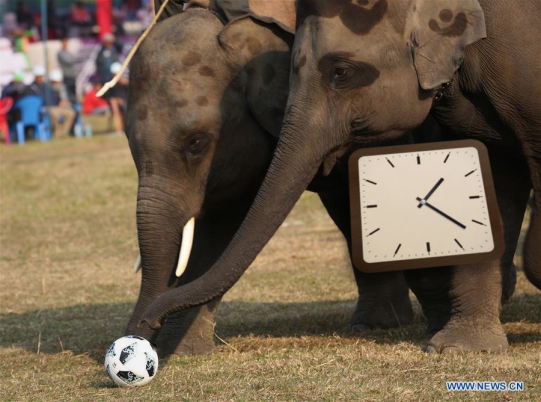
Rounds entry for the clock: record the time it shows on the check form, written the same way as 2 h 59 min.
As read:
1 h 22 min
